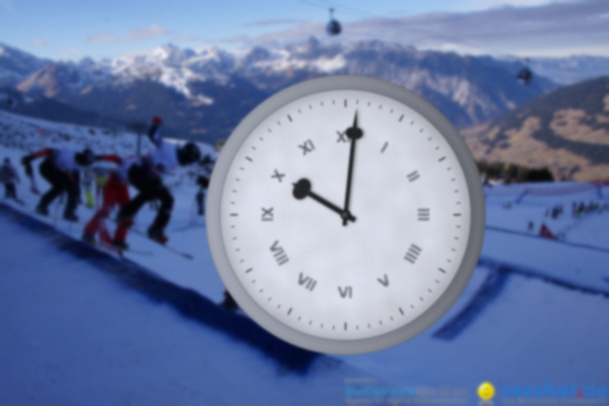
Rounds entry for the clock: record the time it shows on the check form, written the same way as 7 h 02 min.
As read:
10 h 01 min
